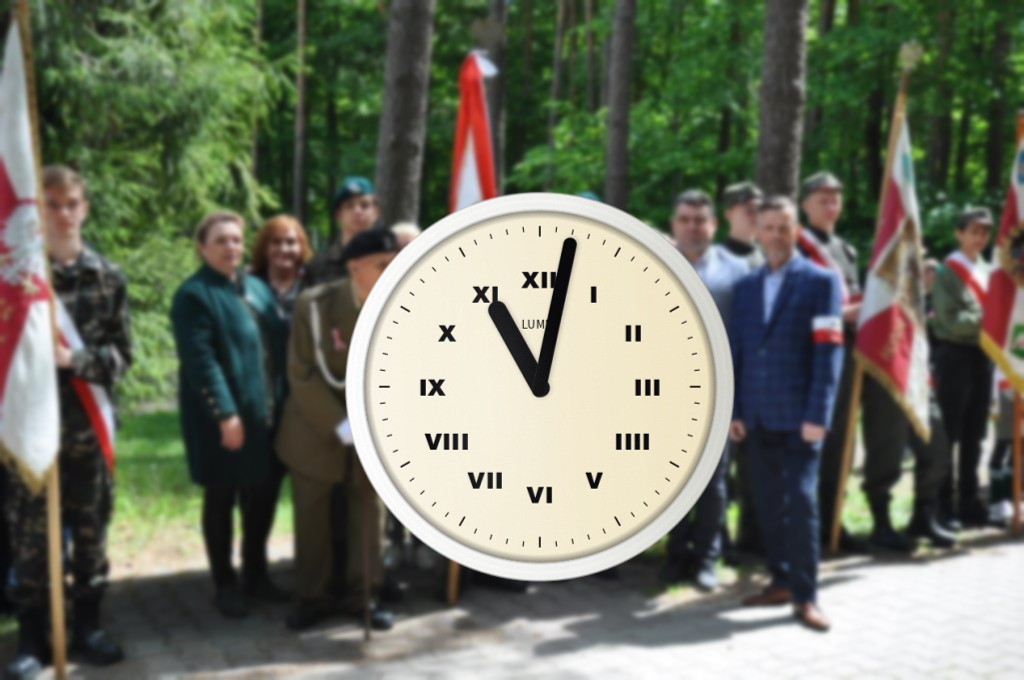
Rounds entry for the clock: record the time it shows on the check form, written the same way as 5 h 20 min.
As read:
11 h 02 min
